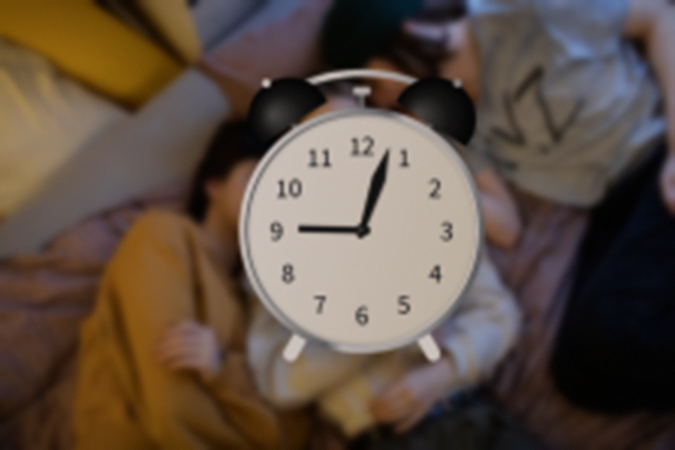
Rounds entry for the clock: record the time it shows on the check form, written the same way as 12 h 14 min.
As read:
9 h 03 min
